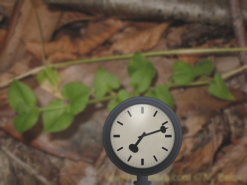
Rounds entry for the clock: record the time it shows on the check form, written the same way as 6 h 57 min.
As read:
7 h 12 min
